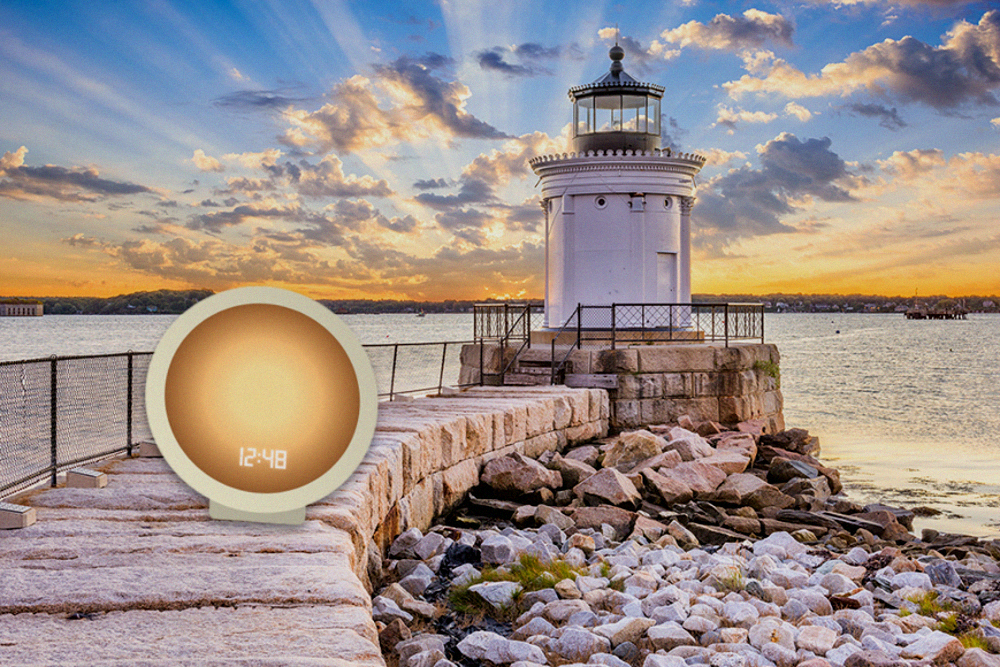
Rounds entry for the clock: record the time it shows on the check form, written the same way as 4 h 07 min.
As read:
12 h 48 min
